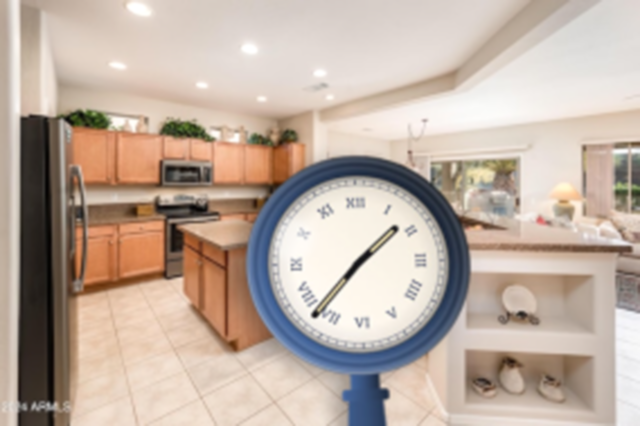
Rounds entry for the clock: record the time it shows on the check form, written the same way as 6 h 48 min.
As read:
1 h 37 min
